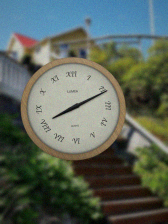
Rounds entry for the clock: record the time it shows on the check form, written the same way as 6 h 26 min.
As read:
8 h 11 min
